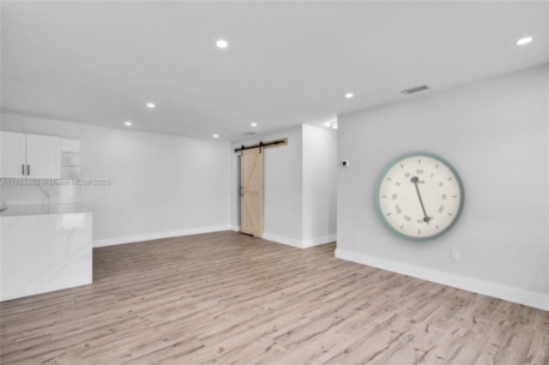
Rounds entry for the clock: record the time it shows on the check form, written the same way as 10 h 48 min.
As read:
11 h 27 min
